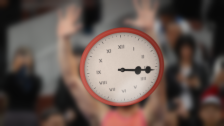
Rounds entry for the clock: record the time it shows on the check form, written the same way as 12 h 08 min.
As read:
3 h 16 min
